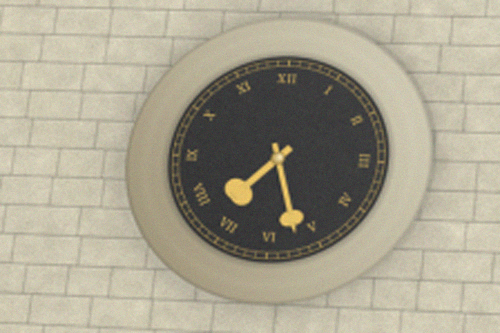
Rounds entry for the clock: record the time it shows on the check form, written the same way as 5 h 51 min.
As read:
7 h 27 min
